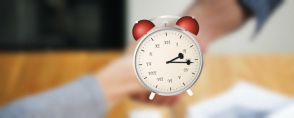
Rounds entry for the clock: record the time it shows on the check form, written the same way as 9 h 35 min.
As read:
2 h 16 min
